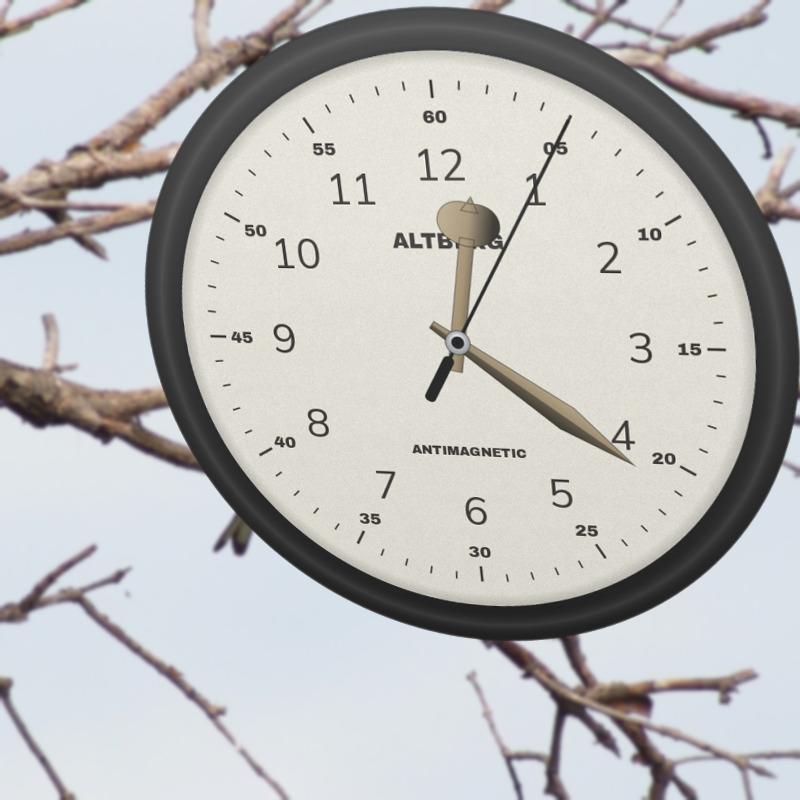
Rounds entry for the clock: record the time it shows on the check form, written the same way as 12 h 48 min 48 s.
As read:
12 h 21 min 05 s
